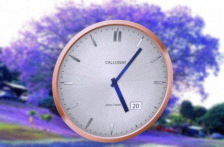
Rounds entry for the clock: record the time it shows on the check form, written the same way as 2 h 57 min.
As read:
5 h 06 min
